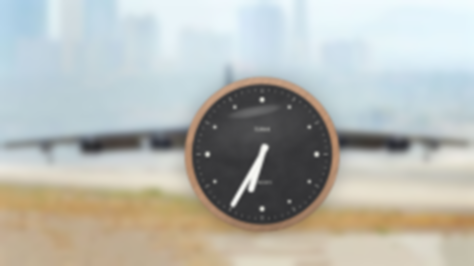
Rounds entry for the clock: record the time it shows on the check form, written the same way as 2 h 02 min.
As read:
6 h 35 min
